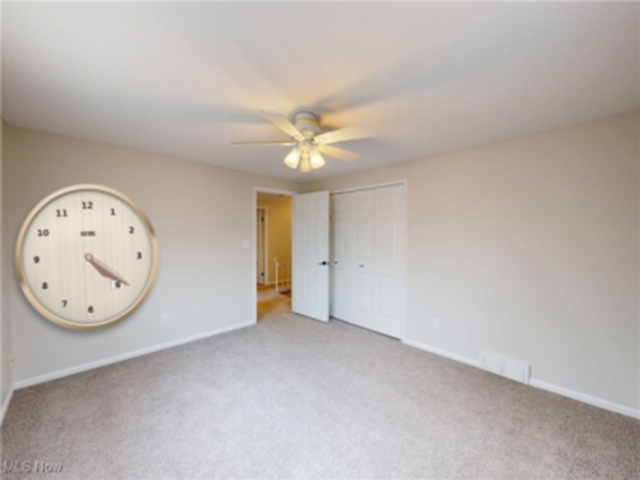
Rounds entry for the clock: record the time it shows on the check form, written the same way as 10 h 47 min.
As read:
4 h 21 min
